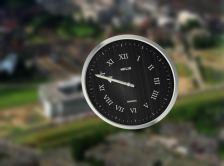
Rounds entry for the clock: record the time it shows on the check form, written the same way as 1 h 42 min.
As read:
9 h 49 min
